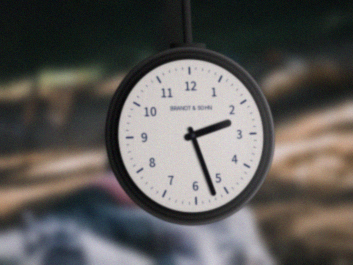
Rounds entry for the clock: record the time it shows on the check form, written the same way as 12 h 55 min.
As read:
2 h 27 min
